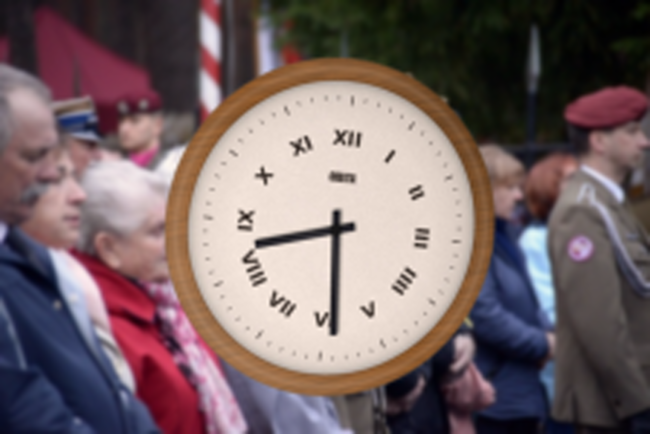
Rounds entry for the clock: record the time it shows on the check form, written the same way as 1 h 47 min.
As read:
8 h 29 min
